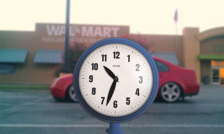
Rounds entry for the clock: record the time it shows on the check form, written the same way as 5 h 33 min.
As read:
10 h 33 min
